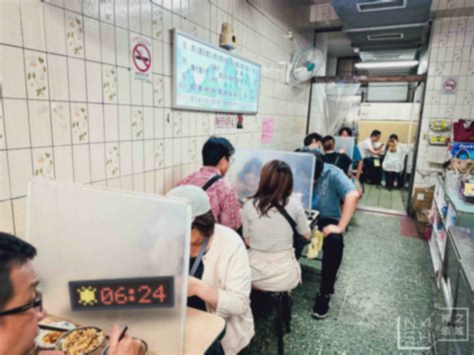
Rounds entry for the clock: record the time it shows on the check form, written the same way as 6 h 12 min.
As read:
6 h 24 min
